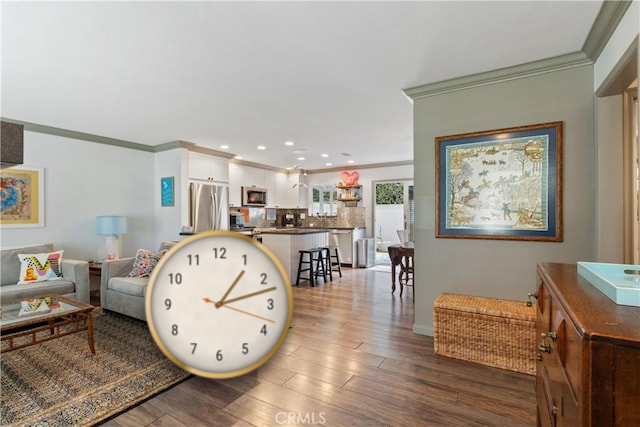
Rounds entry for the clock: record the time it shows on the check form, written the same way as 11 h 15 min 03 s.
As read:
1 h 12 min 18 s
